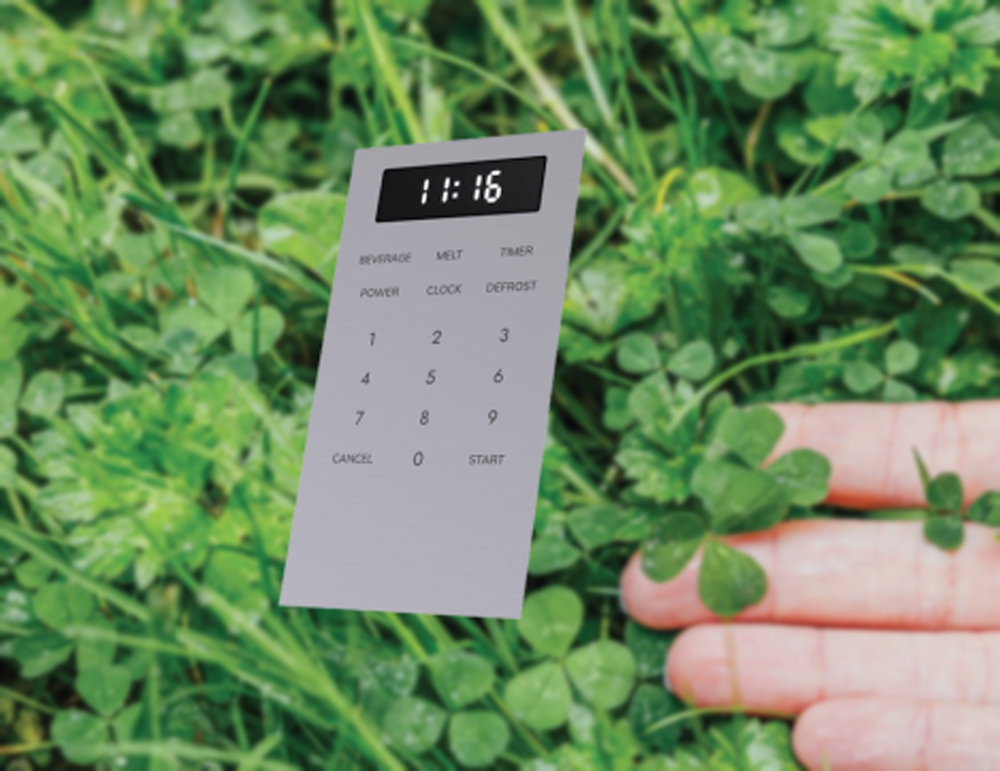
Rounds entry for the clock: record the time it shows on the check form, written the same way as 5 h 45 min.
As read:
11 h 16 min
